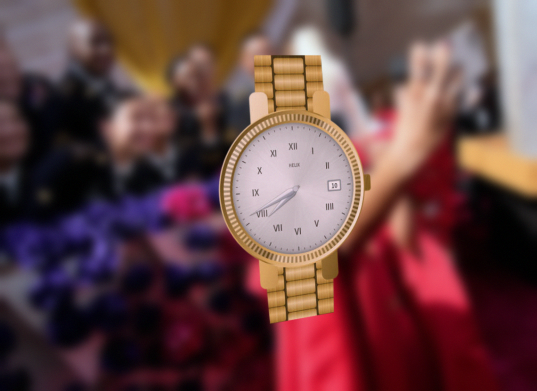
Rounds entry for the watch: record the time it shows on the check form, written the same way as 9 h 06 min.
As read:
7 h 41 min
